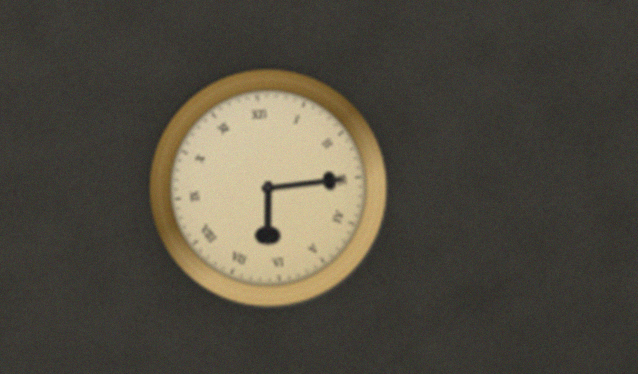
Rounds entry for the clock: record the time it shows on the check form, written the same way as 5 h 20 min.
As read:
6 h 15 min
